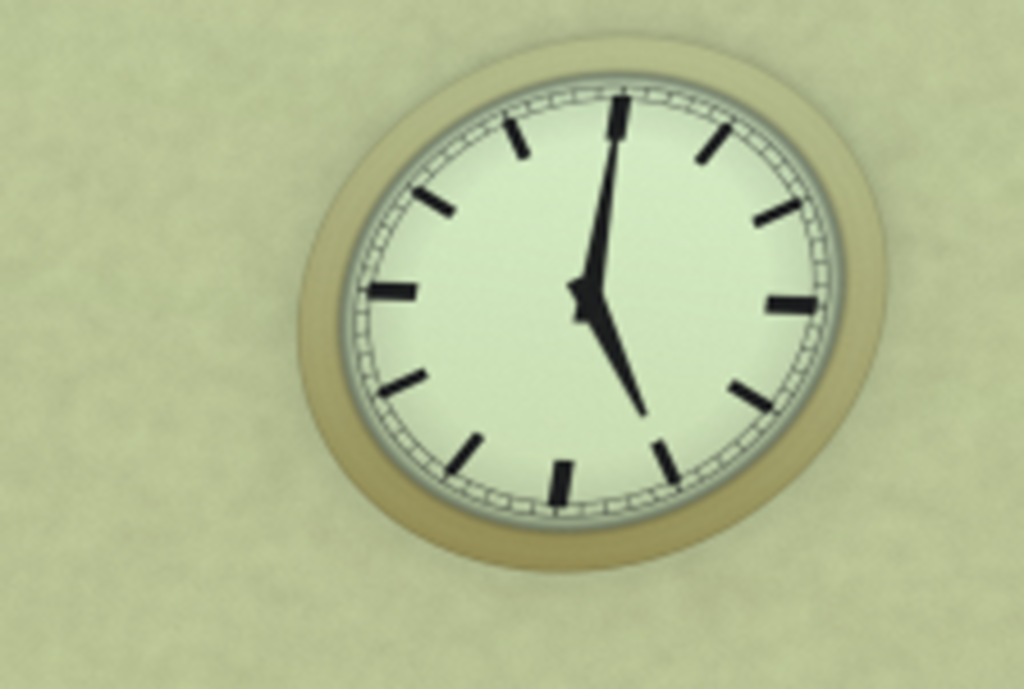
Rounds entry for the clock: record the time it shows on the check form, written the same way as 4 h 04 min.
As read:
5 h 00 min
